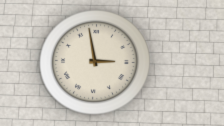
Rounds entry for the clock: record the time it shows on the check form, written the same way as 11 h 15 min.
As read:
2 h 58 min
